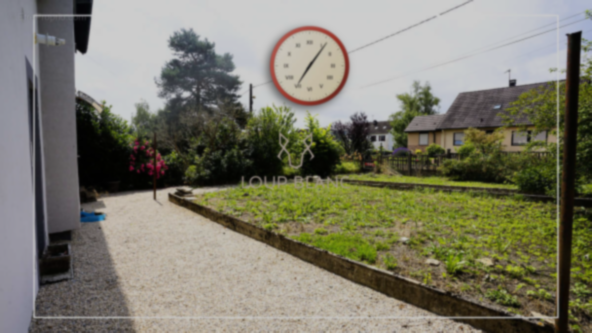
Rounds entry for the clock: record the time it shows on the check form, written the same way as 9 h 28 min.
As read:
7 h 06 min
